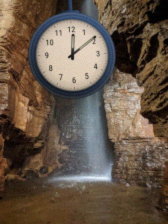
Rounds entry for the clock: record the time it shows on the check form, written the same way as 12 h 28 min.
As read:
12 h 09 min
